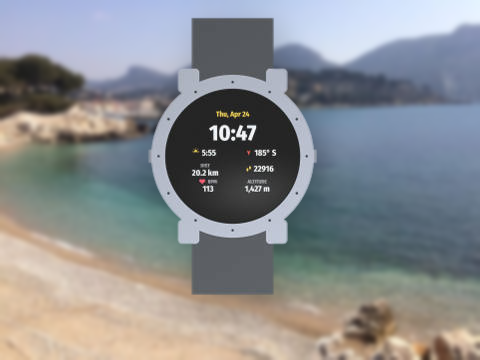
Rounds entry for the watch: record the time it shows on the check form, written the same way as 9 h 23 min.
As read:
10 h 47 min
